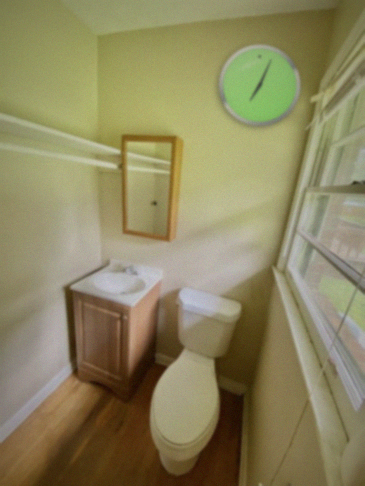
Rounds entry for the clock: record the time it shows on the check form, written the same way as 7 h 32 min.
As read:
7 h 04 min
